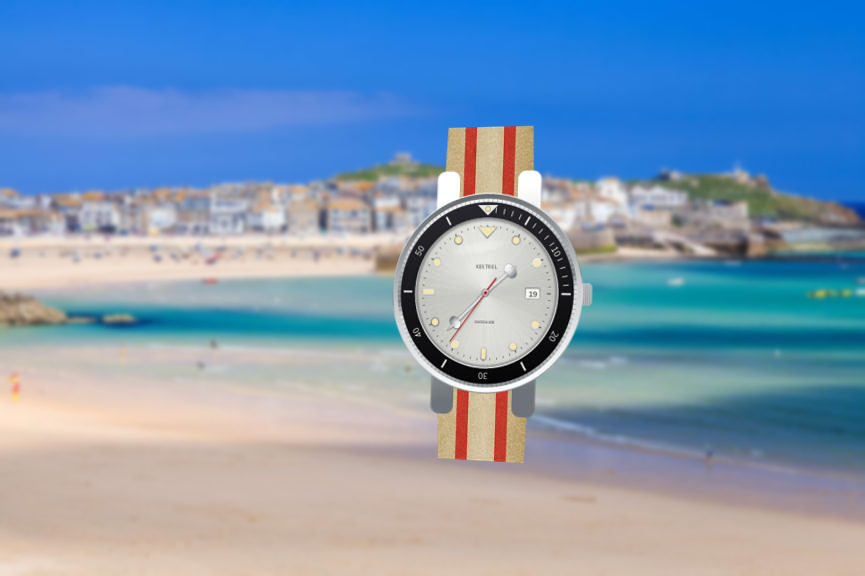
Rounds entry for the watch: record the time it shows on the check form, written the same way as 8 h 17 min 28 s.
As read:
1 h 37 min 36 s
